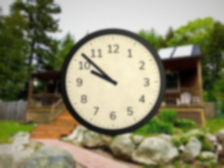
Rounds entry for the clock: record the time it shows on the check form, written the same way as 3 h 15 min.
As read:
9 h 52 min
